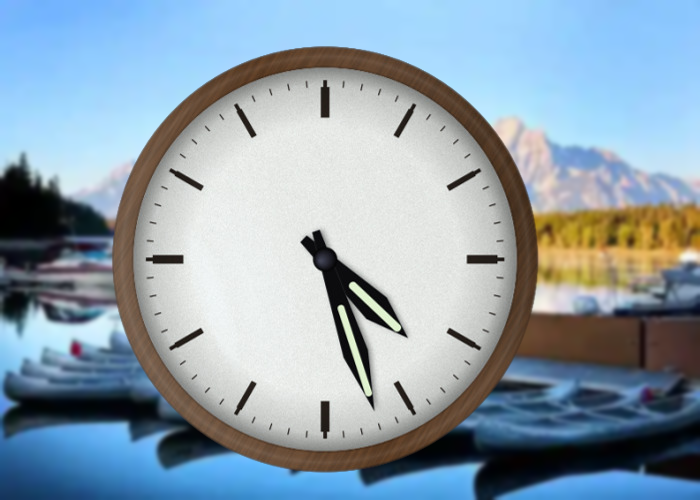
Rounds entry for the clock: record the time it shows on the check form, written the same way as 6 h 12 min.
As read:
4 h 27 min
